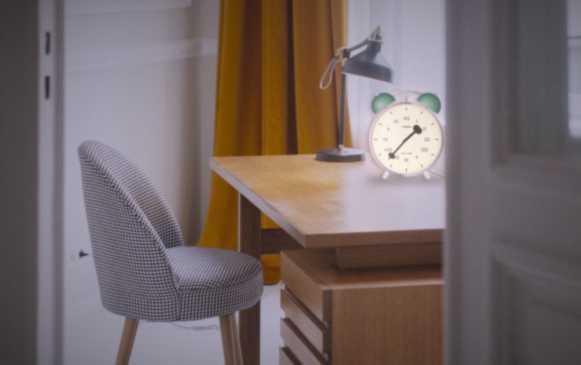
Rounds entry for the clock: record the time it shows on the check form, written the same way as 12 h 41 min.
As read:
1 h 37 min
